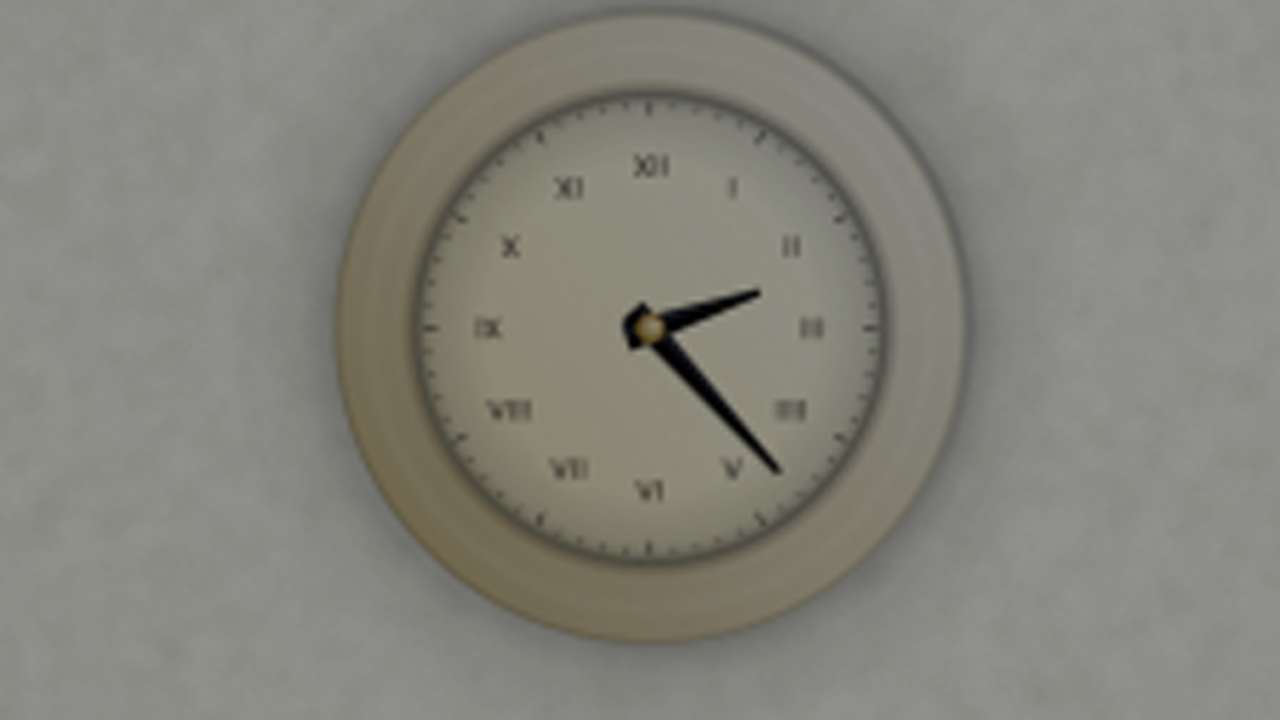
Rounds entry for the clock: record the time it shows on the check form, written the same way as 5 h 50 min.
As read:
2 h 23 min
